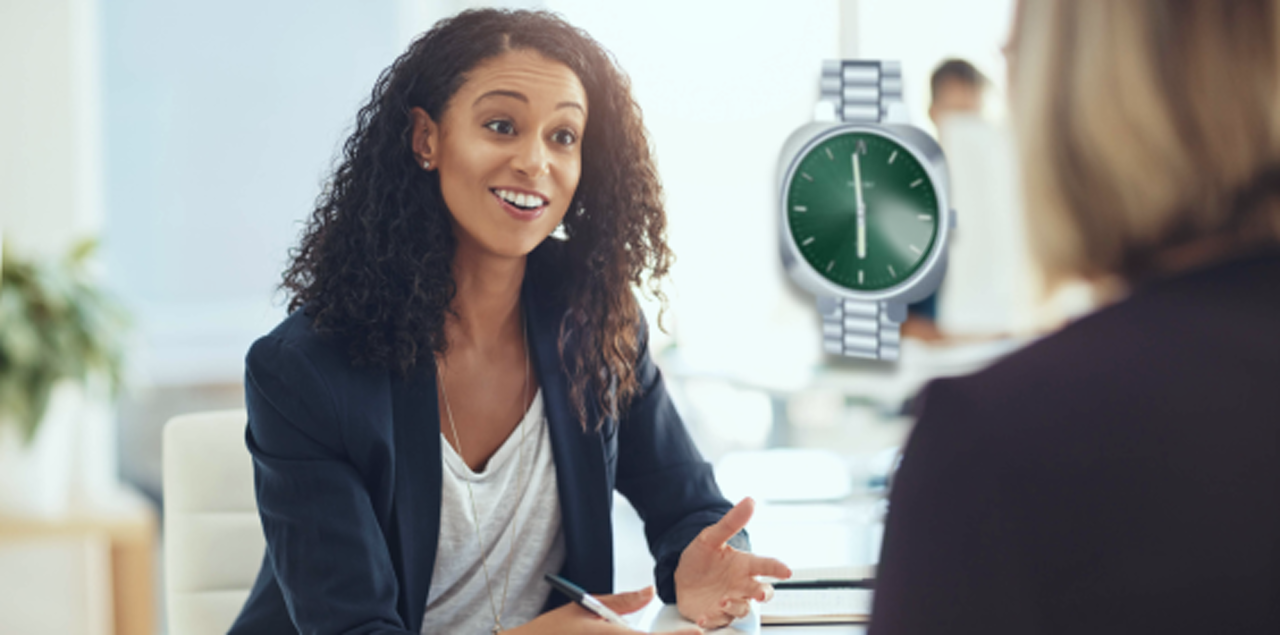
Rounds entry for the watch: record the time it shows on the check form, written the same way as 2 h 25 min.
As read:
5 h 59 min
